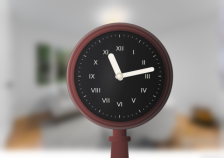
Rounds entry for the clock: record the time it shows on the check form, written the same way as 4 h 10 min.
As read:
11 h 13 min
